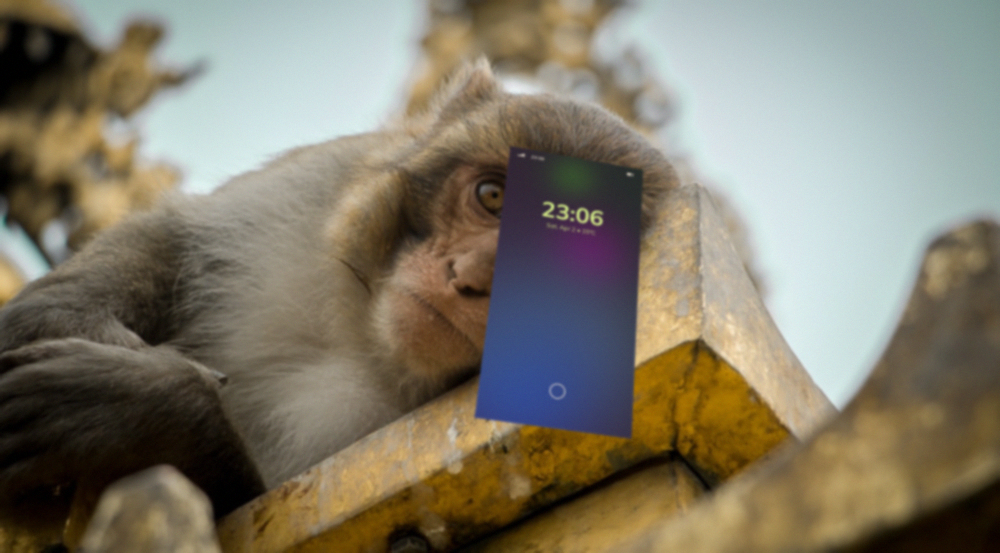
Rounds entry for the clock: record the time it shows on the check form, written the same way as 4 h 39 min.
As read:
23 h 06 min
